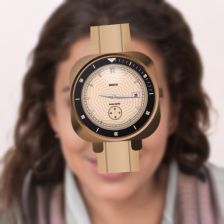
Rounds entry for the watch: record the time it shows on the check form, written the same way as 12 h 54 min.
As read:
9 h 16 min
